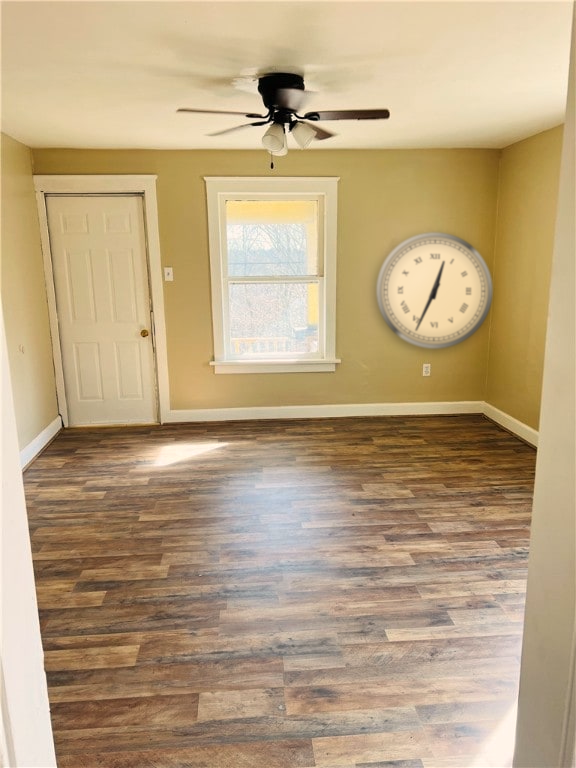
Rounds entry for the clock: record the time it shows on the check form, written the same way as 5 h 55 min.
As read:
12 h 34 min
